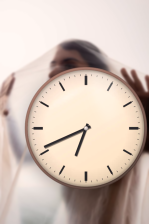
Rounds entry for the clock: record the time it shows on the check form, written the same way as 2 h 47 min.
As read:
6 h 41 min
